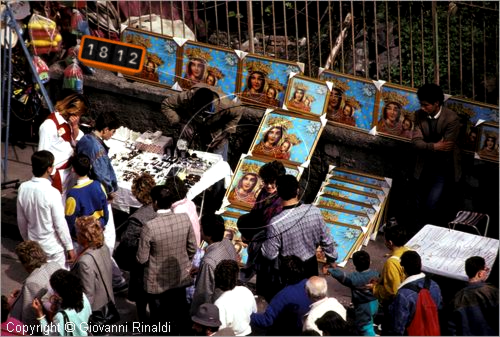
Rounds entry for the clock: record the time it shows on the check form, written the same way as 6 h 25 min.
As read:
18 h 12 min
